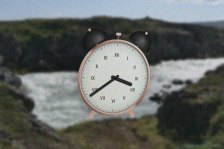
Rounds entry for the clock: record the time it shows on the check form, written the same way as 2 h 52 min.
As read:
3 h 39 min
